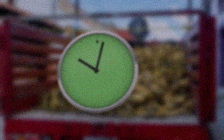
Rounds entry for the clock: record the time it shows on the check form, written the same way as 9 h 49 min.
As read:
10 h 02 min
